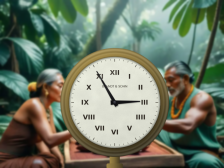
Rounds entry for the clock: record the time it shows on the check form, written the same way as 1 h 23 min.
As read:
2 h 55 min
